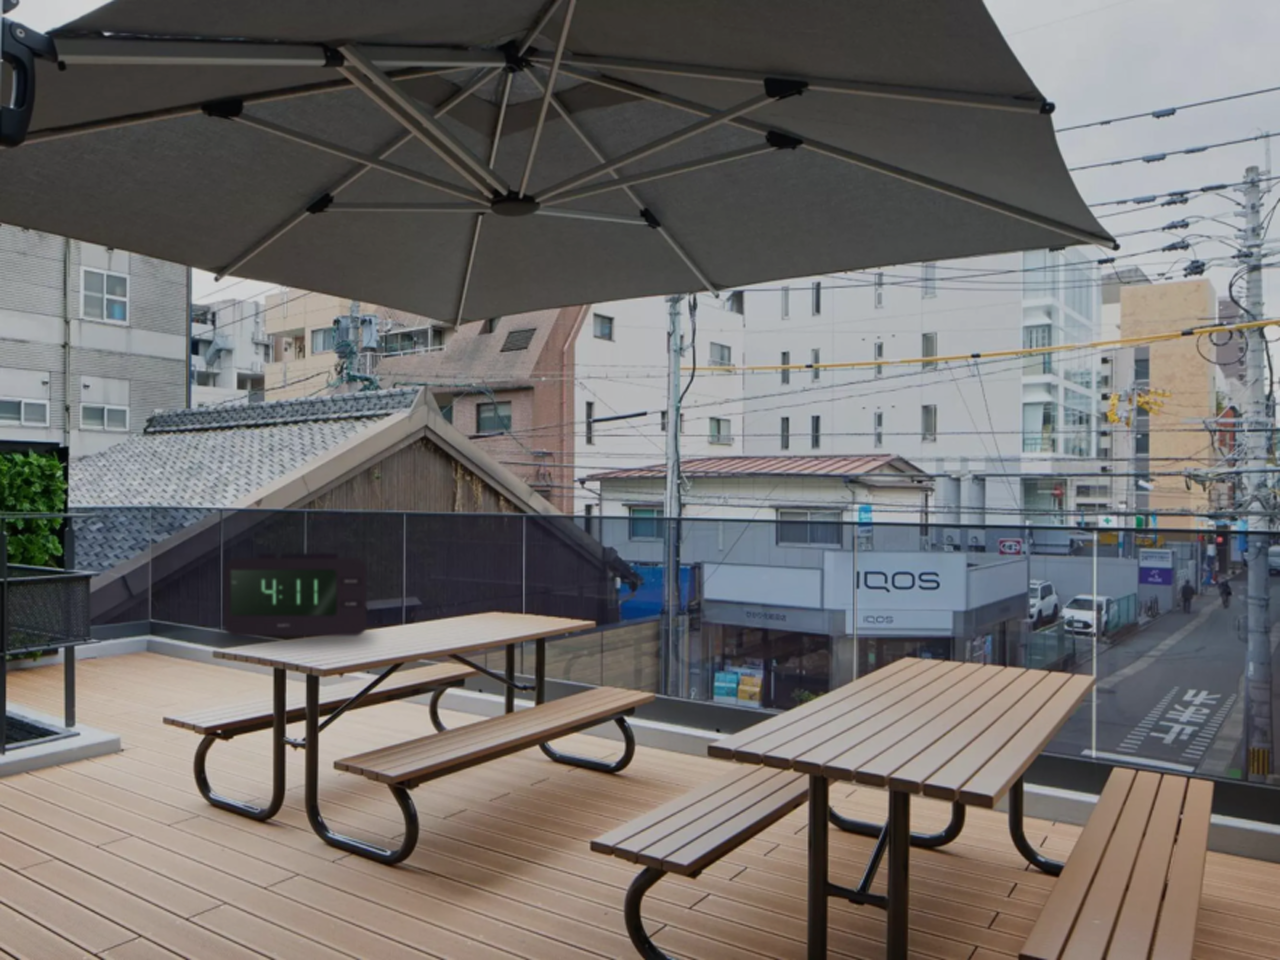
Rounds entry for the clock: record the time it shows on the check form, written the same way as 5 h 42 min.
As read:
4 h 11 min
